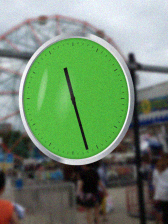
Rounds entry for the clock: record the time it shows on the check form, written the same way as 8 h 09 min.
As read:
11 h 27 min
